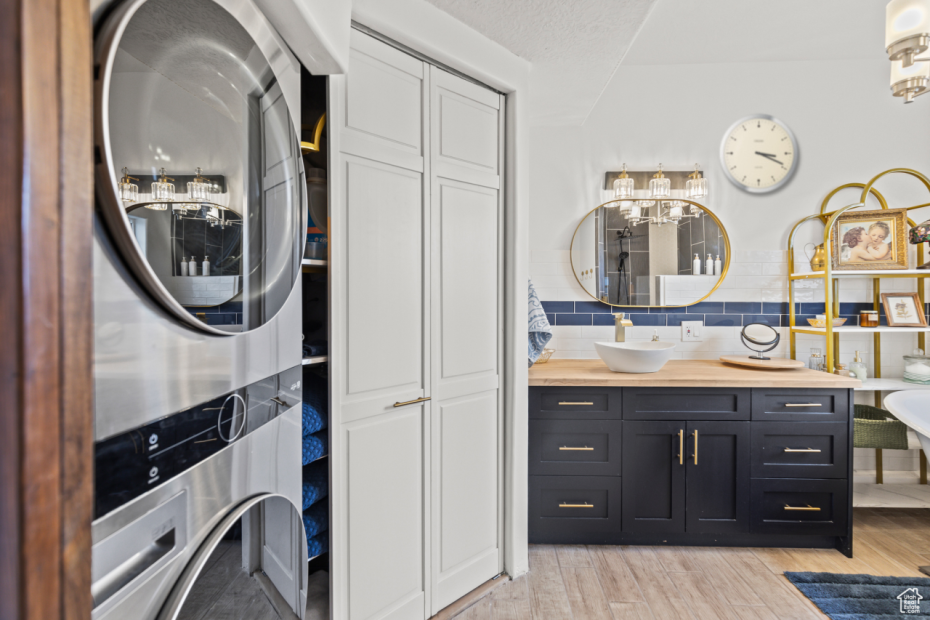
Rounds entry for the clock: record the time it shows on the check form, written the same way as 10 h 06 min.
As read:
3 h 19 min
